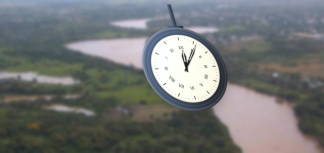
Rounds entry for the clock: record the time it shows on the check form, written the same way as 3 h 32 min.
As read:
12 h 06 min
